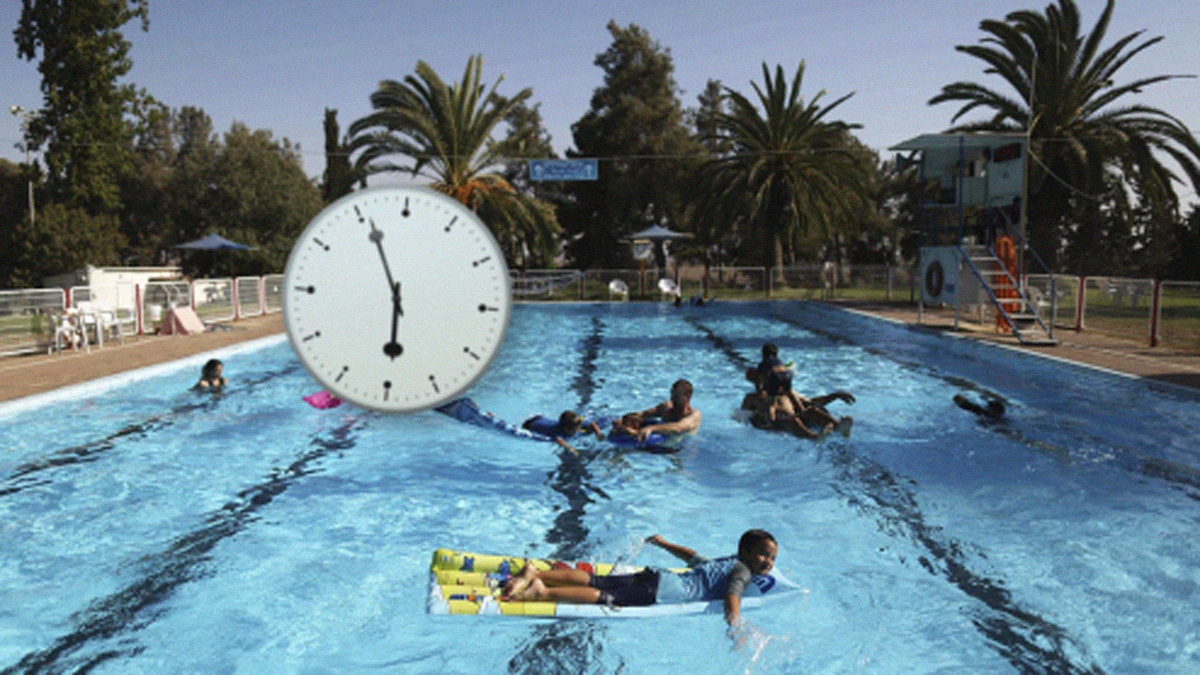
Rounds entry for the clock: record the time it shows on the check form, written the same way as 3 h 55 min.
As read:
5 h 56 min
